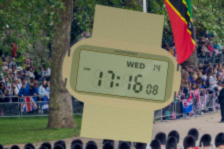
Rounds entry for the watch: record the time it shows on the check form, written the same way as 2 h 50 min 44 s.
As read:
17 h 16 min 08 s
